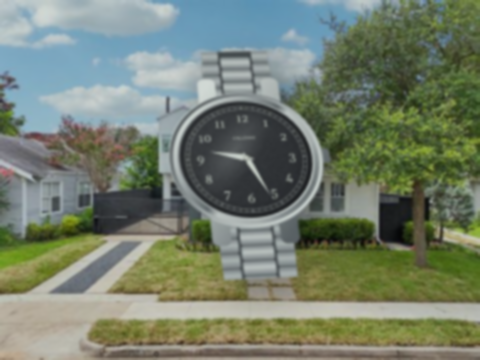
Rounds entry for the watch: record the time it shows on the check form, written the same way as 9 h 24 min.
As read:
9 h 26 min
